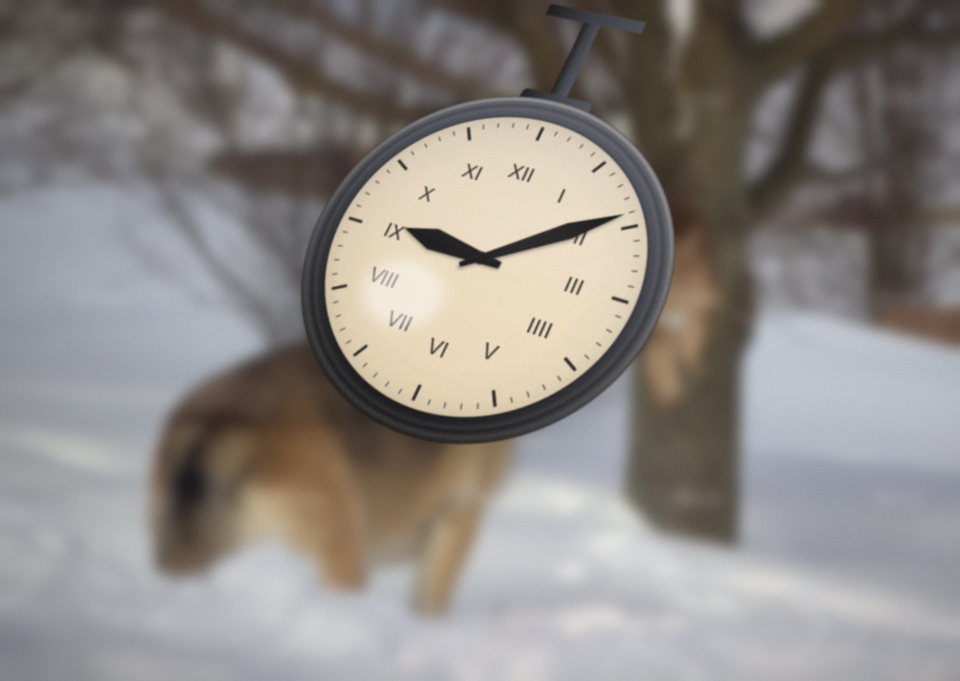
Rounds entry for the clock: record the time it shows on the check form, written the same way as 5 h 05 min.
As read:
9 h 09 min
